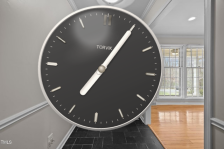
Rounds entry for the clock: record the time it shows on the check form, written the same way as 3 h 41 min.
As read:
7 h 05 min
